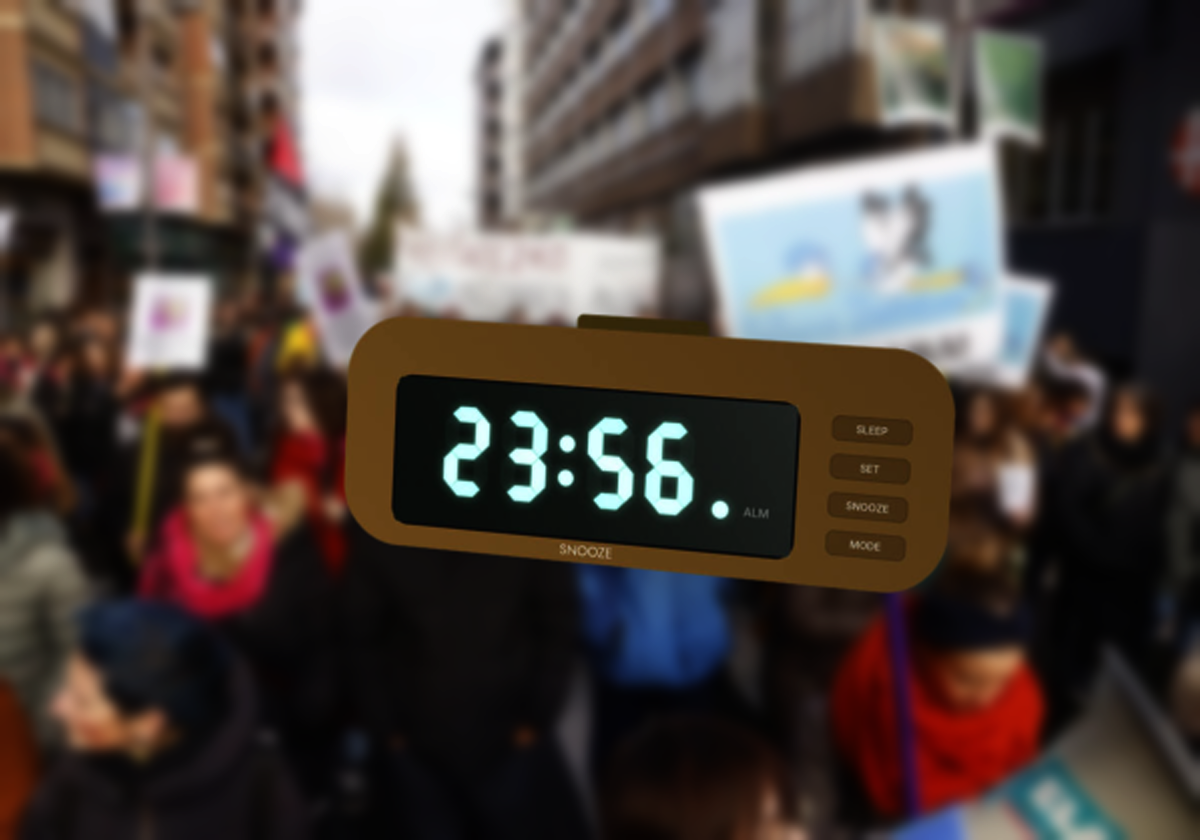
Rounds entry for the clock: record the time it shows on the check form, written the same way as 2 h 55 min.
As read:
23 h 56 min
